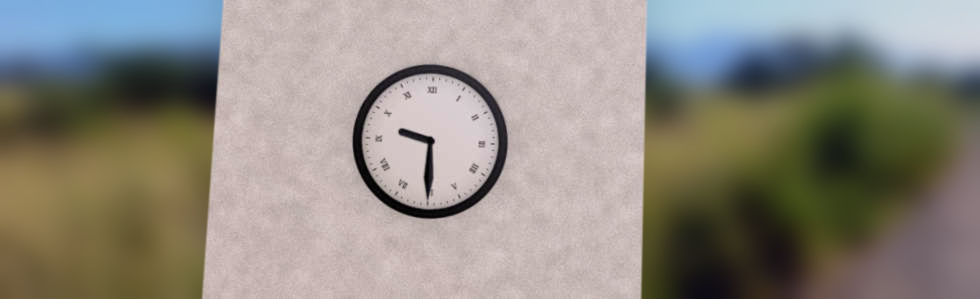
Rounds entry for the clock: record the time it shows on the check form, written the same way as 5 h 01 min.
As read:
9 h 30 min
